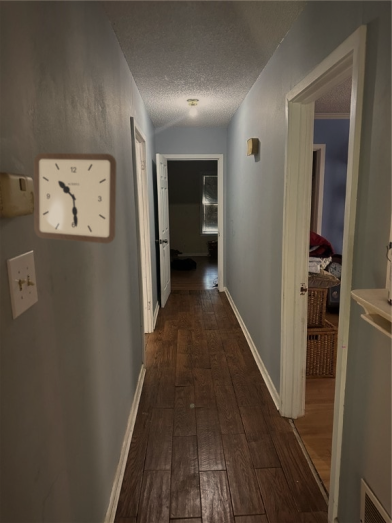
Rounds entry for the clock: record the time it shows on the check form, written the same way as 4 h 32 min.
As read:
10 h 29 min
